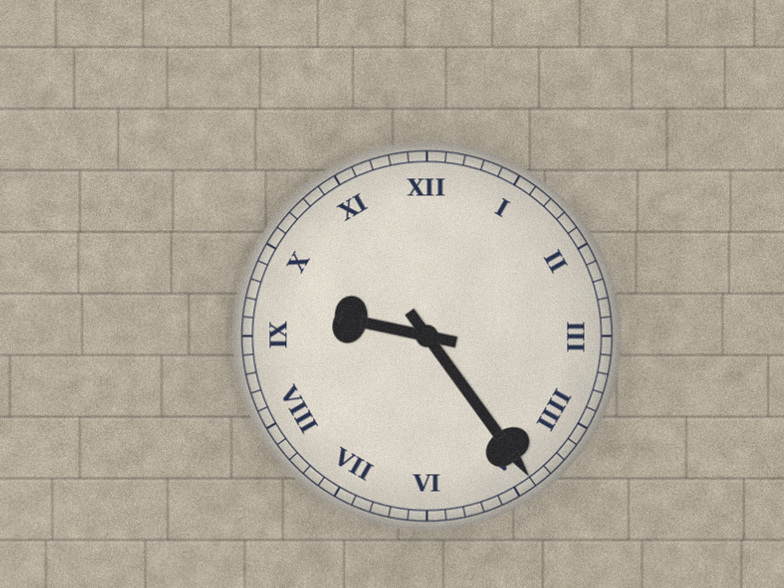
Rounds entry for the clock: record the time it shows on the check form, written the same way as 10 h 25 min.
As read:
9 h 24 min
